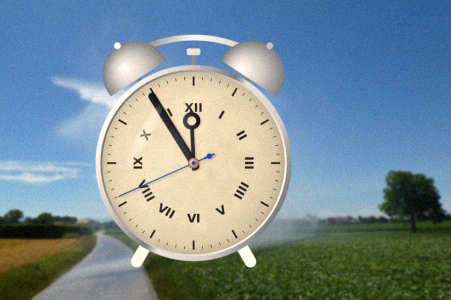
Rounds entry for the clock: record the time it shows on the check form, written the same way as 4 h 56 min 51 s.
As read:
11 h 54 min 41 s
